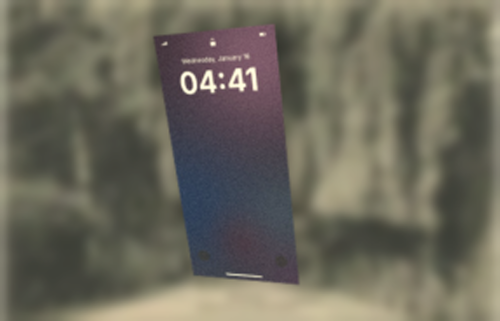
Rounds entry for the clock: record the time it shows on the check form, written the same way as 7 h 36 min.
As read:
4 h 41 min
